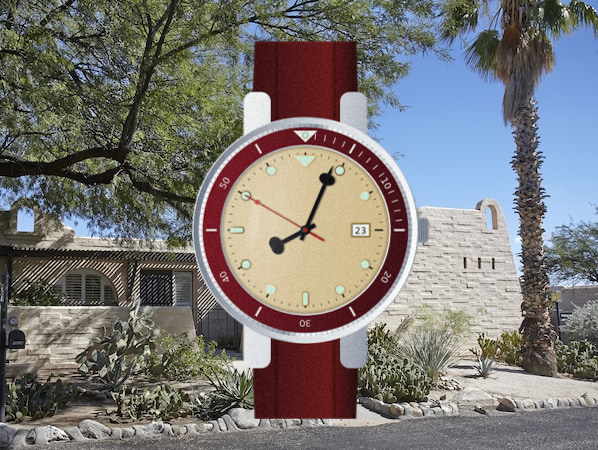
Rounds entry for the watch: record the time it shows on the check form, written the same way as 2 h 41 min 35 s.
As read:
8 h 03 min 50 s
